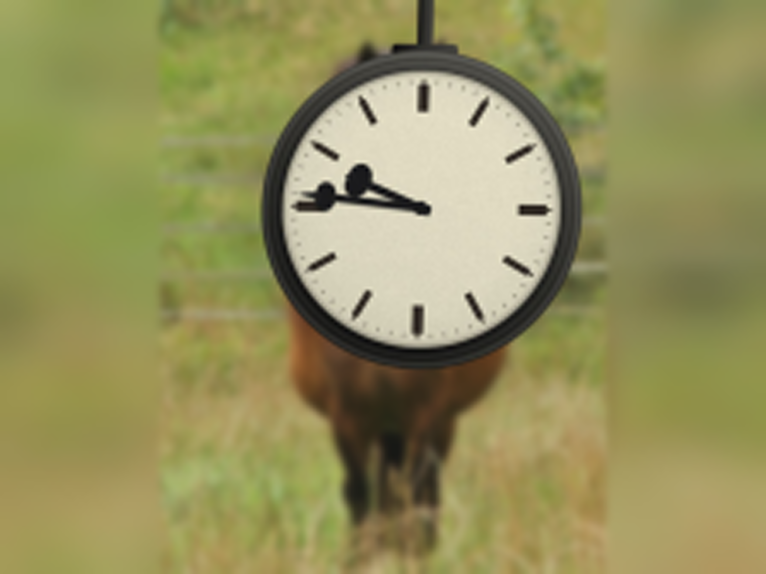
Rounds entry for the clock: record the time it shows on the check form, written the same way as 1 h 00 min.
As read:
9 h 46 min
